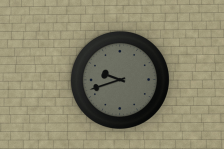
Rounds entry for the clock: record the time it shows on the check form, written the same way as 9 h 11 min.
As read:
9 h 42 min
